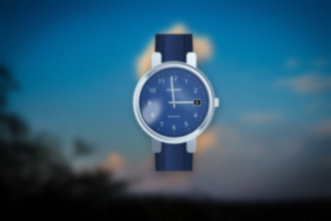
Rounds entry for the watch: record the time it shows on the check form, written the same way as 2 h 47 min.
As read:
2 h 59 min
